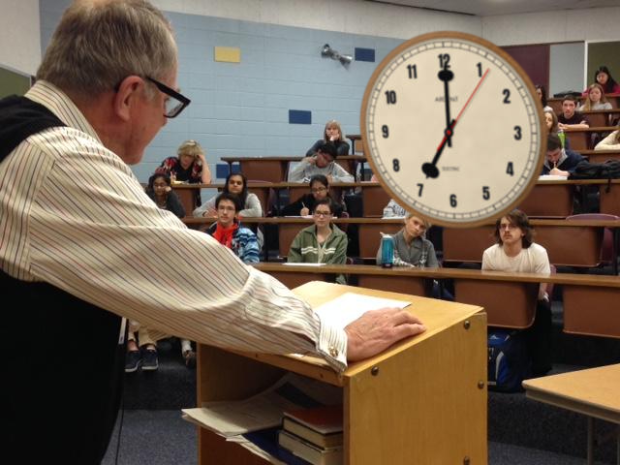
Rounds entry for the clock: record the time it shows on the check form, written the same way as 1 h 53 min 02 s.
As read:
7 h 00 min 06 s
